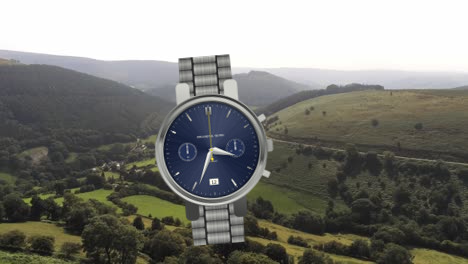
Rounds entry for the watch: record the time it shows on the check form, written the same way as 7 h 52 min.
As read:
3 h 34 min
